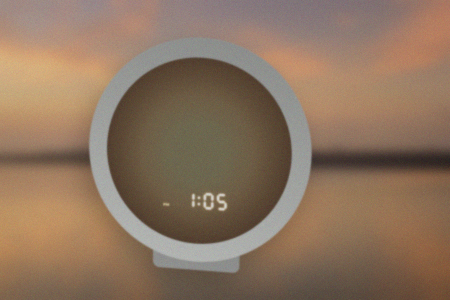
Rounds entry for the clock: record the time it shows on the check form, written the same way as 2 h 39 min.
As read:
1 h 05 min
